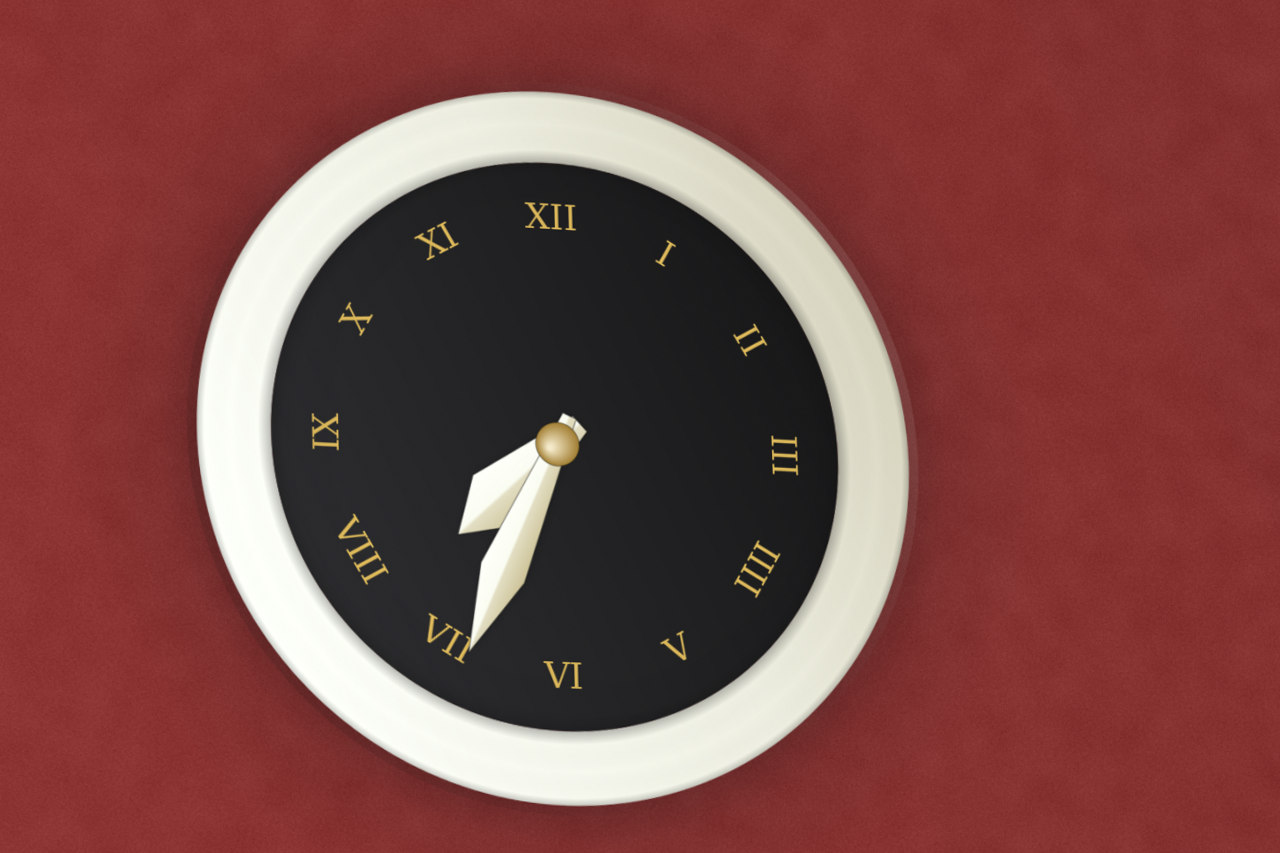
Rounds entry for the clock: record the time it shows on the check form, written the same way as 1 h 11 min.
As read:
7 h 34 min
